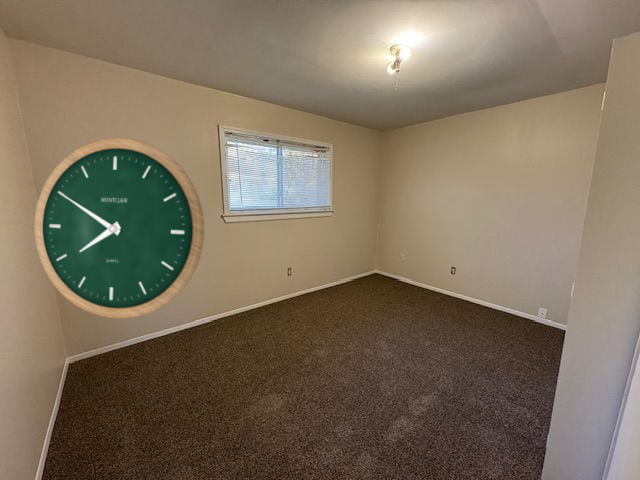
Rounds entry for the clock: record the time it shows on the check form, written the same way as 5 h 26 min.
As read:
7 h 50 min
